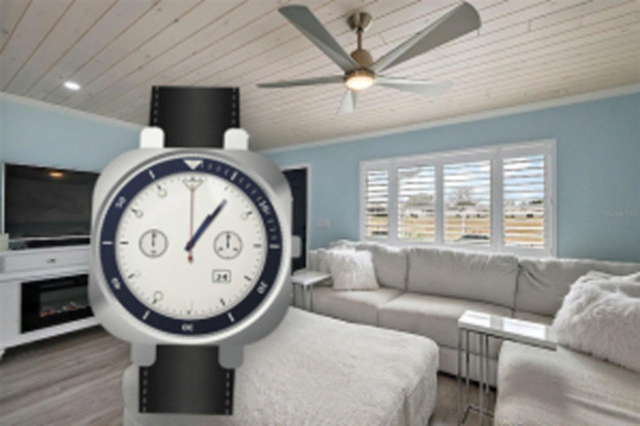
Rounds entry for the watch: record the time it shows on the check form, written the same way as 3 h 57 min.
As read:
1 h 06 min
